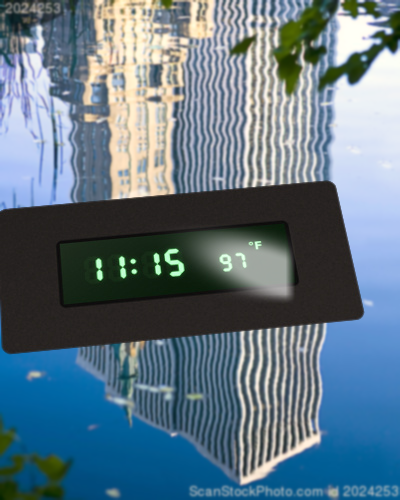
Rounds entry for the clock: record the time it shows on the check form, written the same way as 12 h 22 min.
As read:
11 h 15 min
